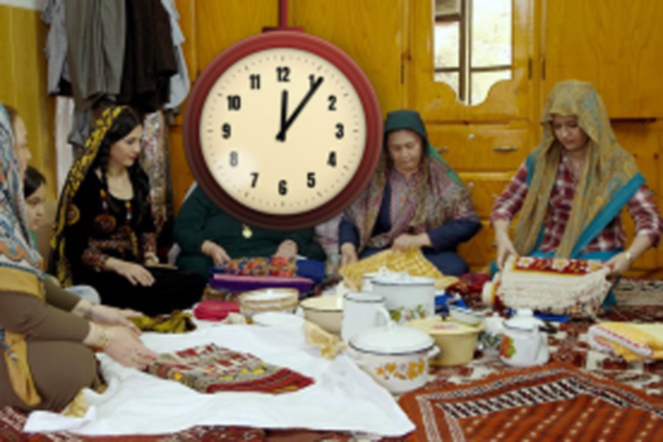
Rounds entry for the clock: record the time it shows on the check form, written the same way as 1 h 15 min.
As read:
12 h 06 min
